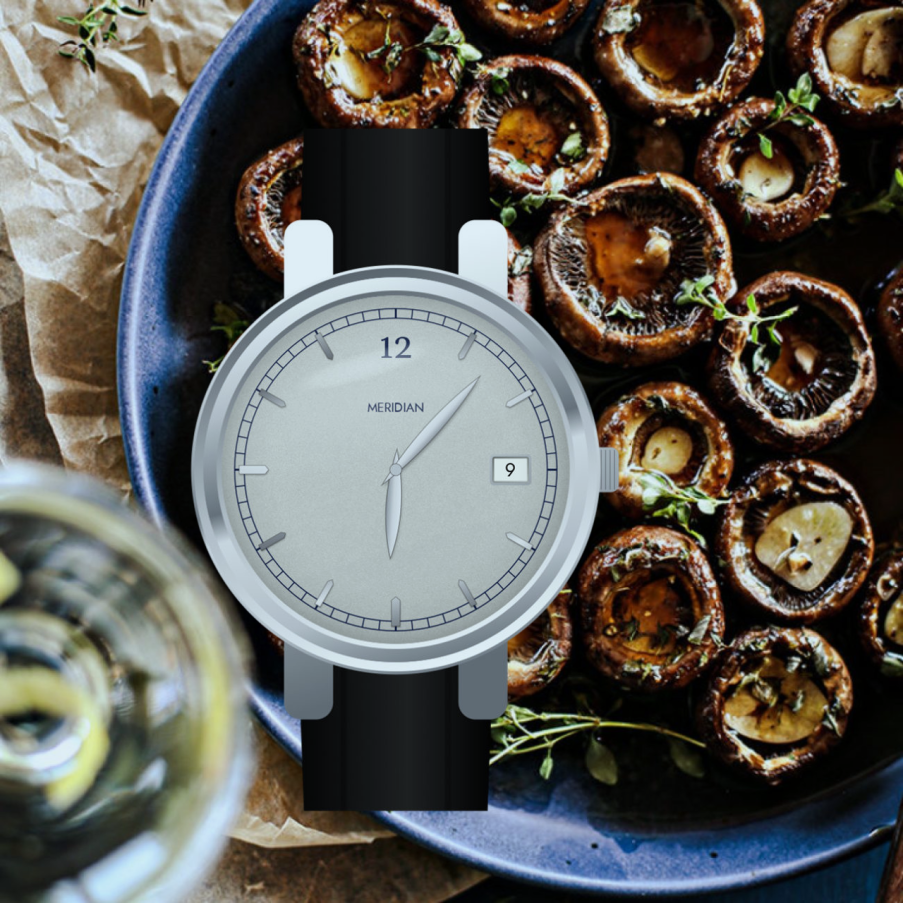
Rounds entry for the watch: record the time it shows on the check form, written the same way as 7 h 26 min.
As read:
6 h 07 min
